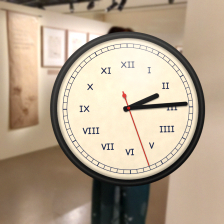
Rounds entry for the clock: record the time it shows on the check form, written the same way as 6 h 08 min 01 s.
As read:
2 h 14 min 27 s
